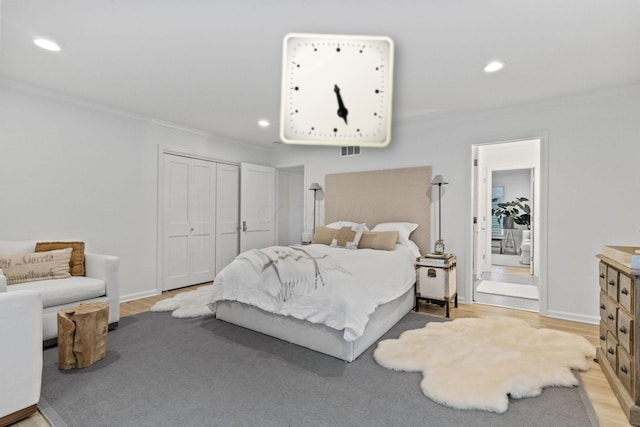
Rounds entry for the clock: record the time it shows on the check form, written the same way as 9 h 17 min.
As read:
5 h 27 min
